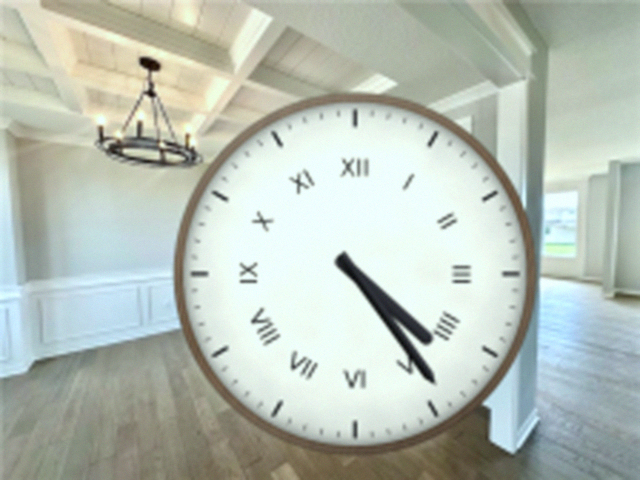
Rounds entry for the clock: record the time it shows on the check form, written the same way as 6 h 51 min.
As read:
4 h 24 min
